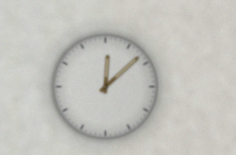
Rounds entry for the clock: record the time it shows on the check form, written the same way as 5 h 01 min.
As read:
12 h 08 min
